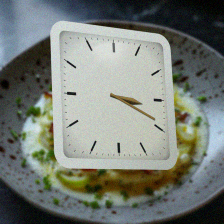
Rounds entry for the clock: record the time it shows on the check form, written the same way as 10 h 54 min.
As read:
3 h 19 min
